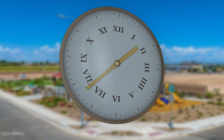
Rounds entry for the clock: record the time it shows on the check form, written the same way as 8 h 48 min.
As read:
1 h 38 min
